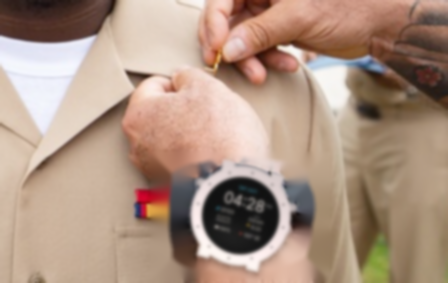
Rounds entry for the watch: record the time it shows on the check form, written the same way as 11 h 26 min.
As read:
4 h 28 min
